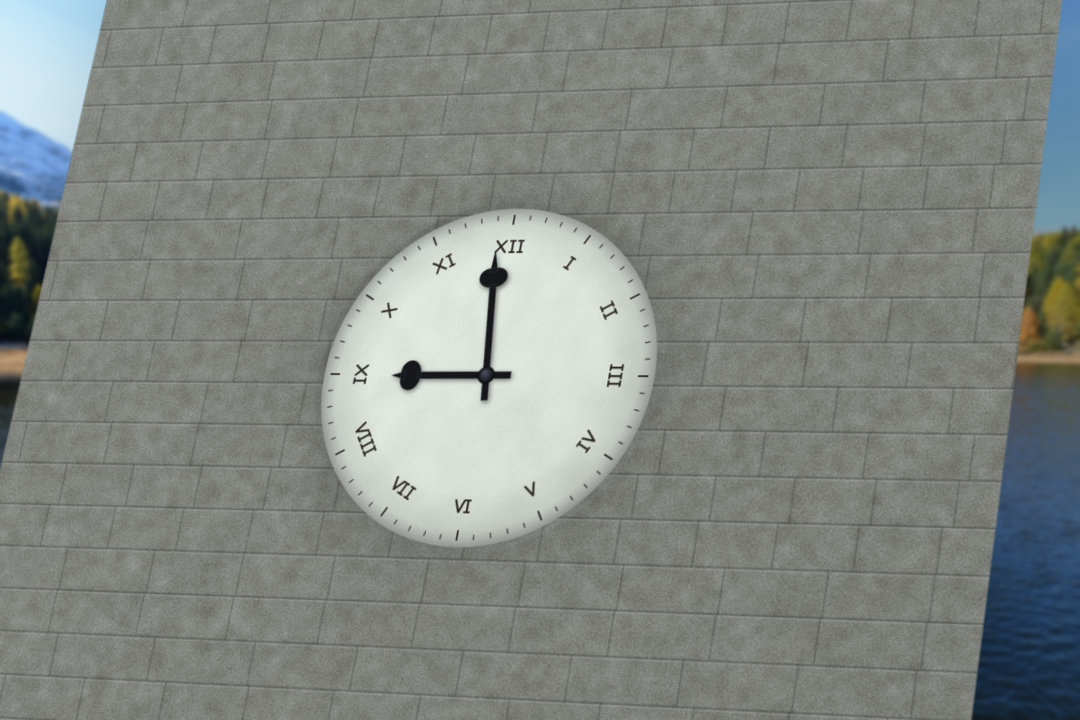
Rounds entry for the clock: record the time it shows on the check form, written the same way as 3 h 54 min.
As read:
8 h 59 min
